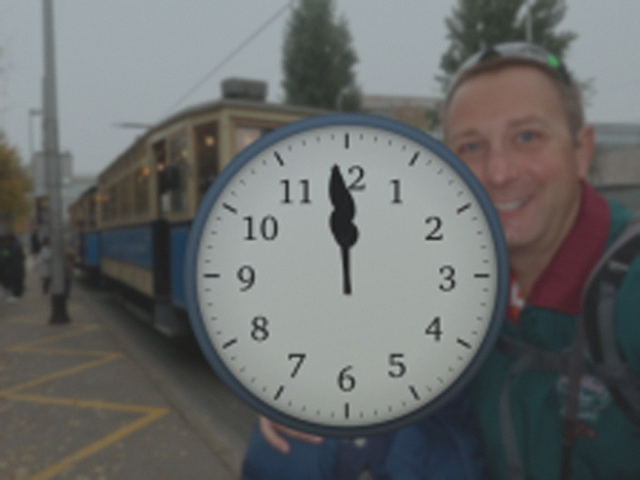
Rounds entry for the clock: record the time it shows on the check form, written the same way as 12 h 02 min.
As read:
11 h 59 min
